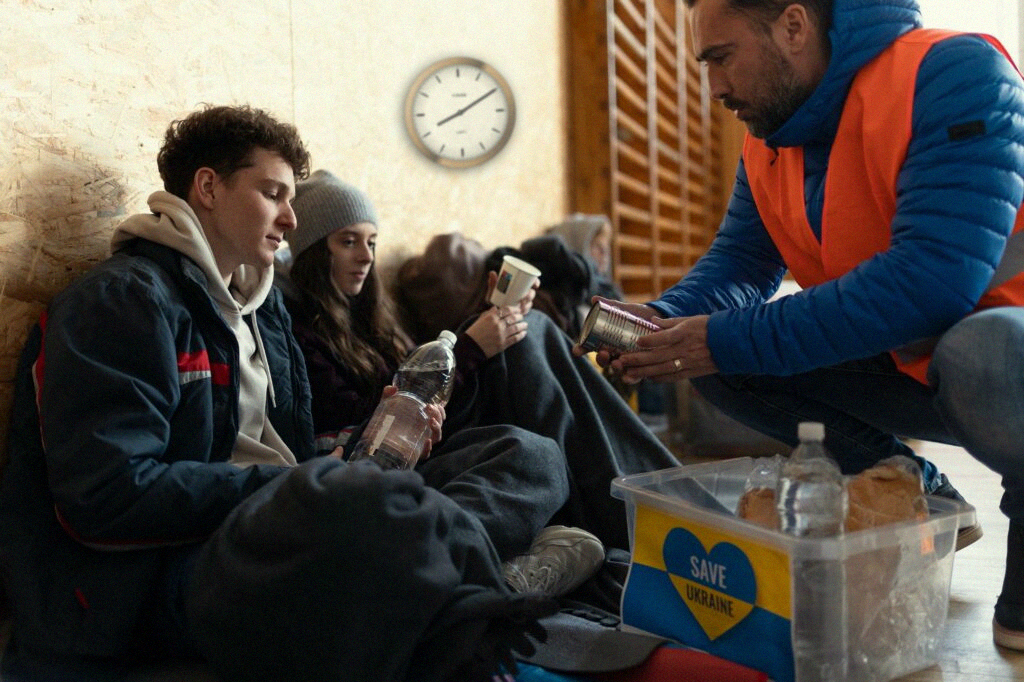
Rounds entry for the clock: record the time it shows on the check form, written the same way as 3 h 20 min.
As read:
8 h 10 min
